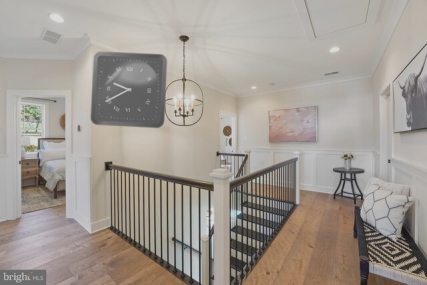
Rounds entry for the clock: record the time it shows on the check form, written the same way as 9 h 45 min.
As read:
9 h 40 min
